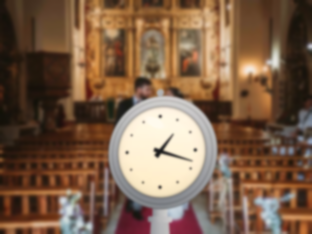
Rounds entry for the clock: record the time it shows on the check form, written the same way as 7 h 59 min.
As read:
1 h 18 min
